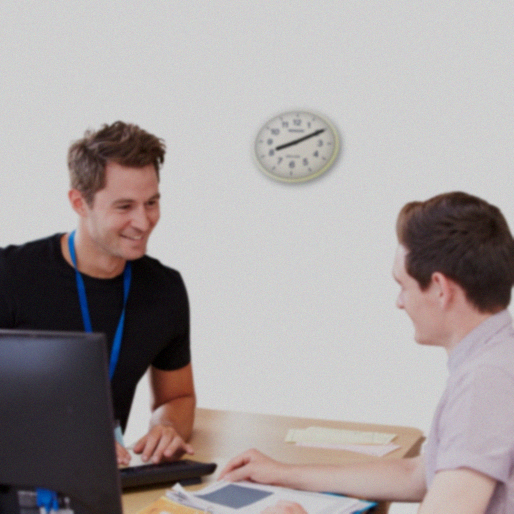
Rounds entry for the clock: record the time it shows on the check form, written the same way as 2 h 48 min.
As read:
8 h 10 min
